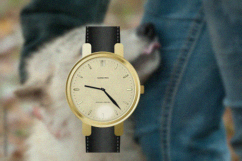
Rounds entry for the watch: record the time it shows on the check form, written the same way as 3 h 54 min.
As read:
9 h 23 min
